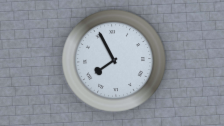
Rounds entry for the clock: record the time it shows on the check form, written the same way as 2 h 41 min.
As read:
7 h 56 min
